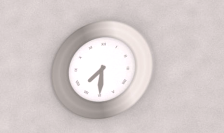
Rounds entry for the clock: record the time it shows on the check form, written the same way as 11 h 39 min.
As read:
7 h 30 min
